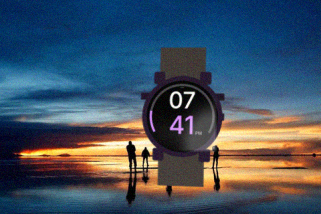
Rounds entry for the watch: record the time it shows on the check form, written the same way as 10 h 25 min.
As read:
7 h 41 min
